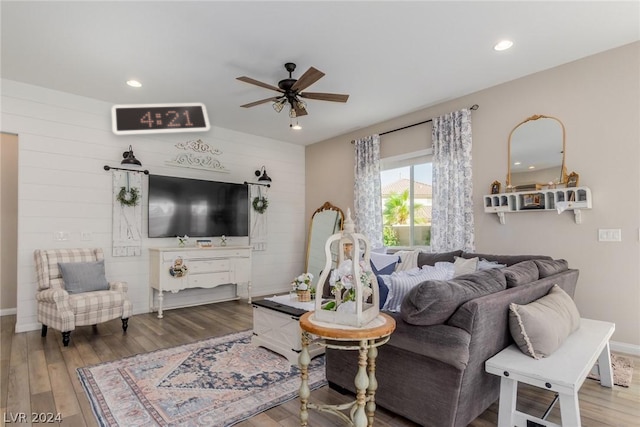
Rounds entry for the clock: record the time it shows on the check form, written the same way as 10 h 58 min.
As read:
4 h 21 min
